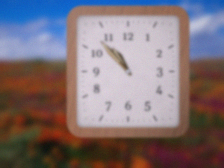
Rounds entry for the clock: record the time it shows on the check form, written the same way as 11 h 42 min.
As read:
10 h 53 min
